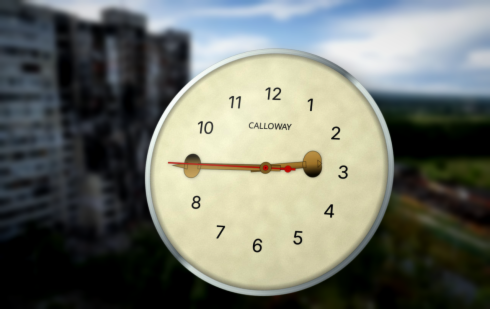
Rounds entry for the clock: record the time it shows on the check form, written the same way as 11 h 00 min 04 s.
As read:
2 h 44 min 45 s
